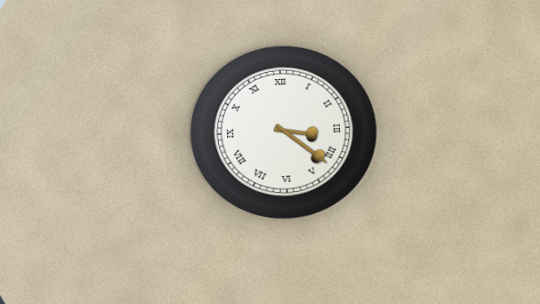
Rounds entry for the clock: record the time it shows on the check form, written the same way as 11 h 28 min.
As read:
3 h 22 min
